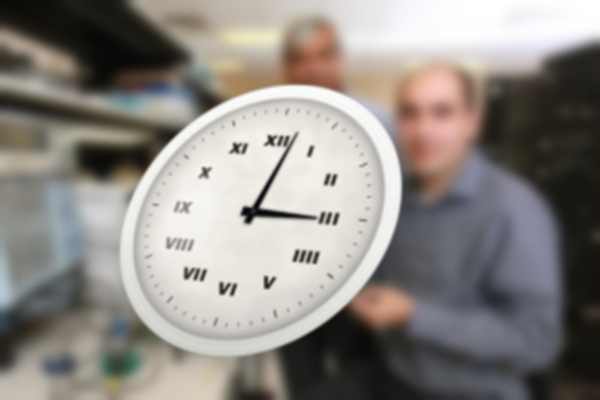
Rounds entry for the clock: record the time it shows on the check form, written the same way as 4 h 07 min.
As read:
3 h 02 min
